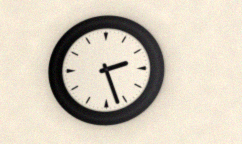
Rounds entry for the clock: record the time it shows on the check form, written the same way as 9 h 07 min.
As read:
2 h 27 min
